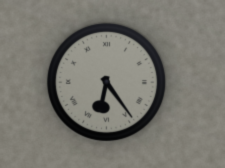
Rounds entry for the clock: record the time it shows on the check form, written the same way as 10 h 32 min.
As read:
6 h 24 min
